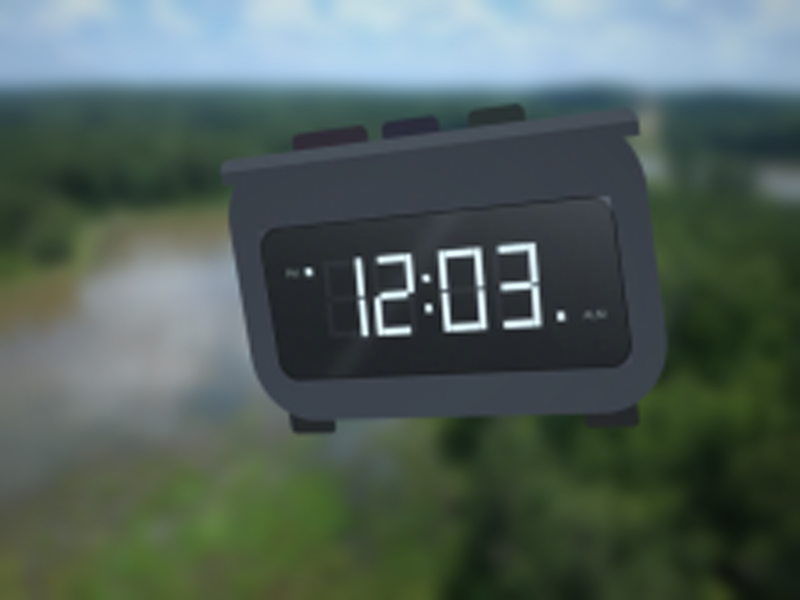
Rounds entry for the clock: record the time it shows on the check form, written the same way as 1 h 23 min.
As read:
12 h 03 min
